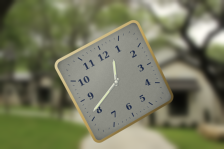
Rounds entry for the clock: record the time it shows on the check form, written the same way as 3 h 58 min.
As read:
12 h 41 min
